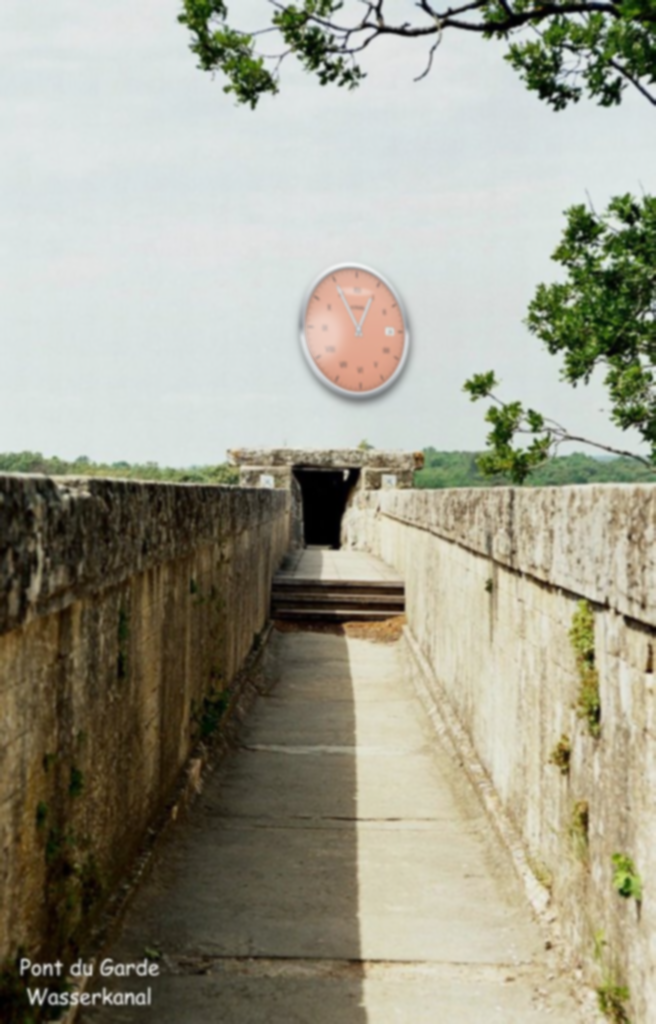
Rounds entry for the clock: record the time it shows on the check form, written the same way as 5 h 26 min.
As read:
12 h 55 min
